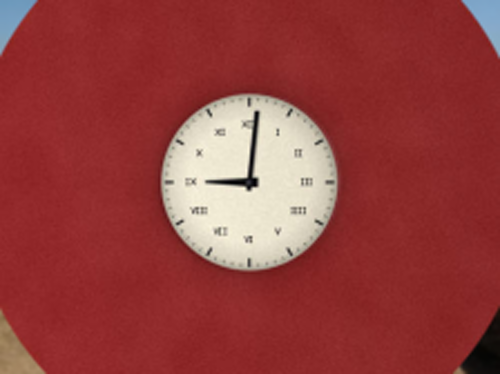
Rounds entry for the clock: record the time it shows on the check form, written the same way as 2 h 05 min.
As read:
9 h 01 min
